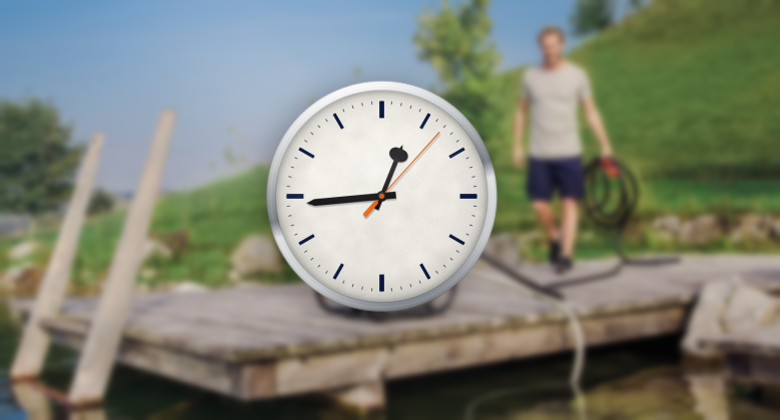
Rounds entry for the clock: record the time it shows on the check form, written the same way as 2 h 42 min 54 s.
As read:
12 h 44 min 07 s
